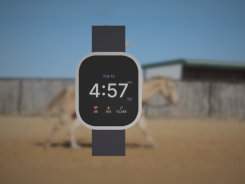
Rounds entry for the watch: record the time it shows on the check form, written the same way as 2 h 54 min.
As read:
4 h 57 min
